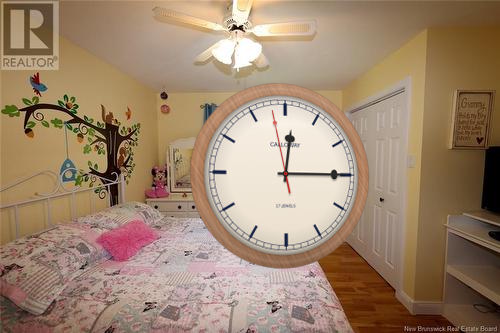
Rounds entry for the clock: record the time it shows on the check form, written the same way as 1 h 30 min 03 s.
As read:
12 h 14 min 58 s
